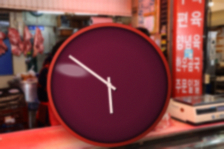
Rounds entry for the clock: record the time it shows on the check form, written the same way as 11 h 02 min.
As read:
5 h 51 min
